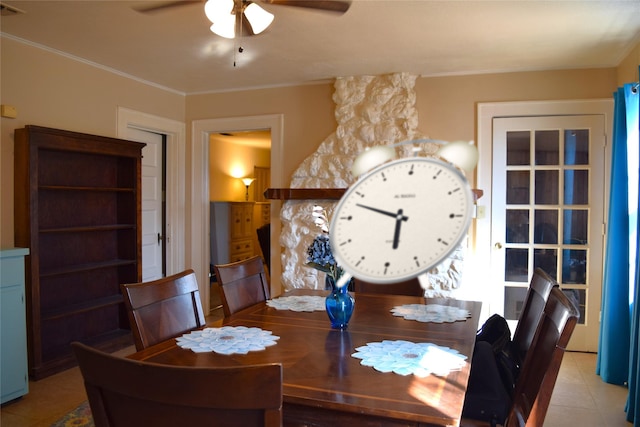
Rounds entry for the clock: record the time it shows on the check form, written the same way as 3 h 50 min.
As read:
5 h 48 min
